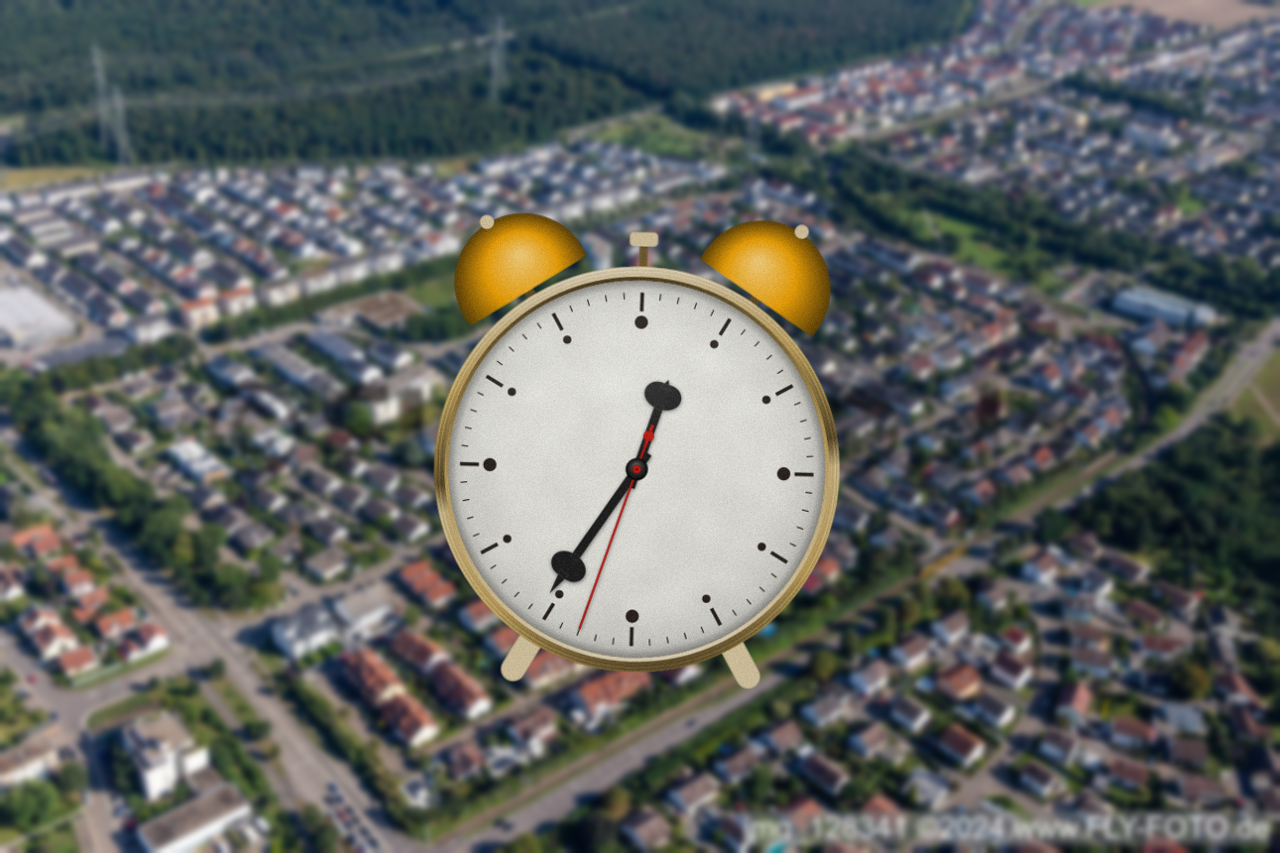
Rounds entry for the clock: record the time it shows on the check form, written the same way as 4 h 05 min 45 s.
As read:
12 h 35 min 33 s
